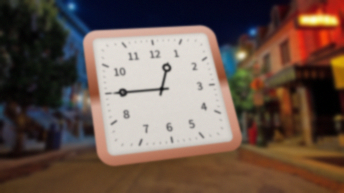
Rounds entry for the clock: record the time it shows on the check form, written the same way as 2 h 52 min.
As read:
12 h 45 min
